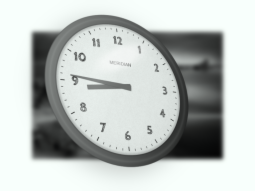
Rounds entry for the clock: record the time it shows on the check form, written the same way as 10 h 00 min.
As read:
8 h 46 min
